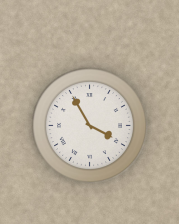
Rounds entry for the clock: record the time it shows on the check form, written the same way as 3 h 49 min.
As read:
3 h 55 min
